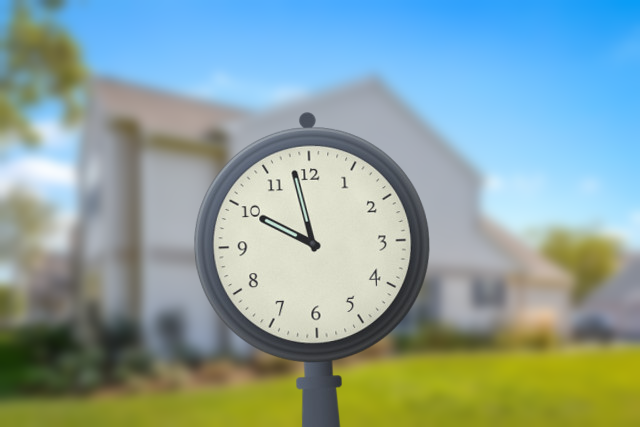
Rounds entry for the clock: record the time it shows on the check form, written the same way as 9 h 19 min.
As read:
9 h 58 min
